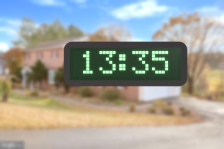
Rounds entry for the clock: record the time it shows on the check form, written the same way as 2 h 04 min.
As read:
13 h 35 min
